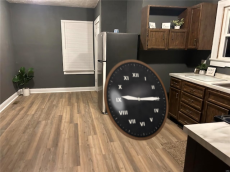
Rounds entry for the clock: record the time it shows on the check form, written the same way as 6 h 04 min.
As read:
9 h 15 min
